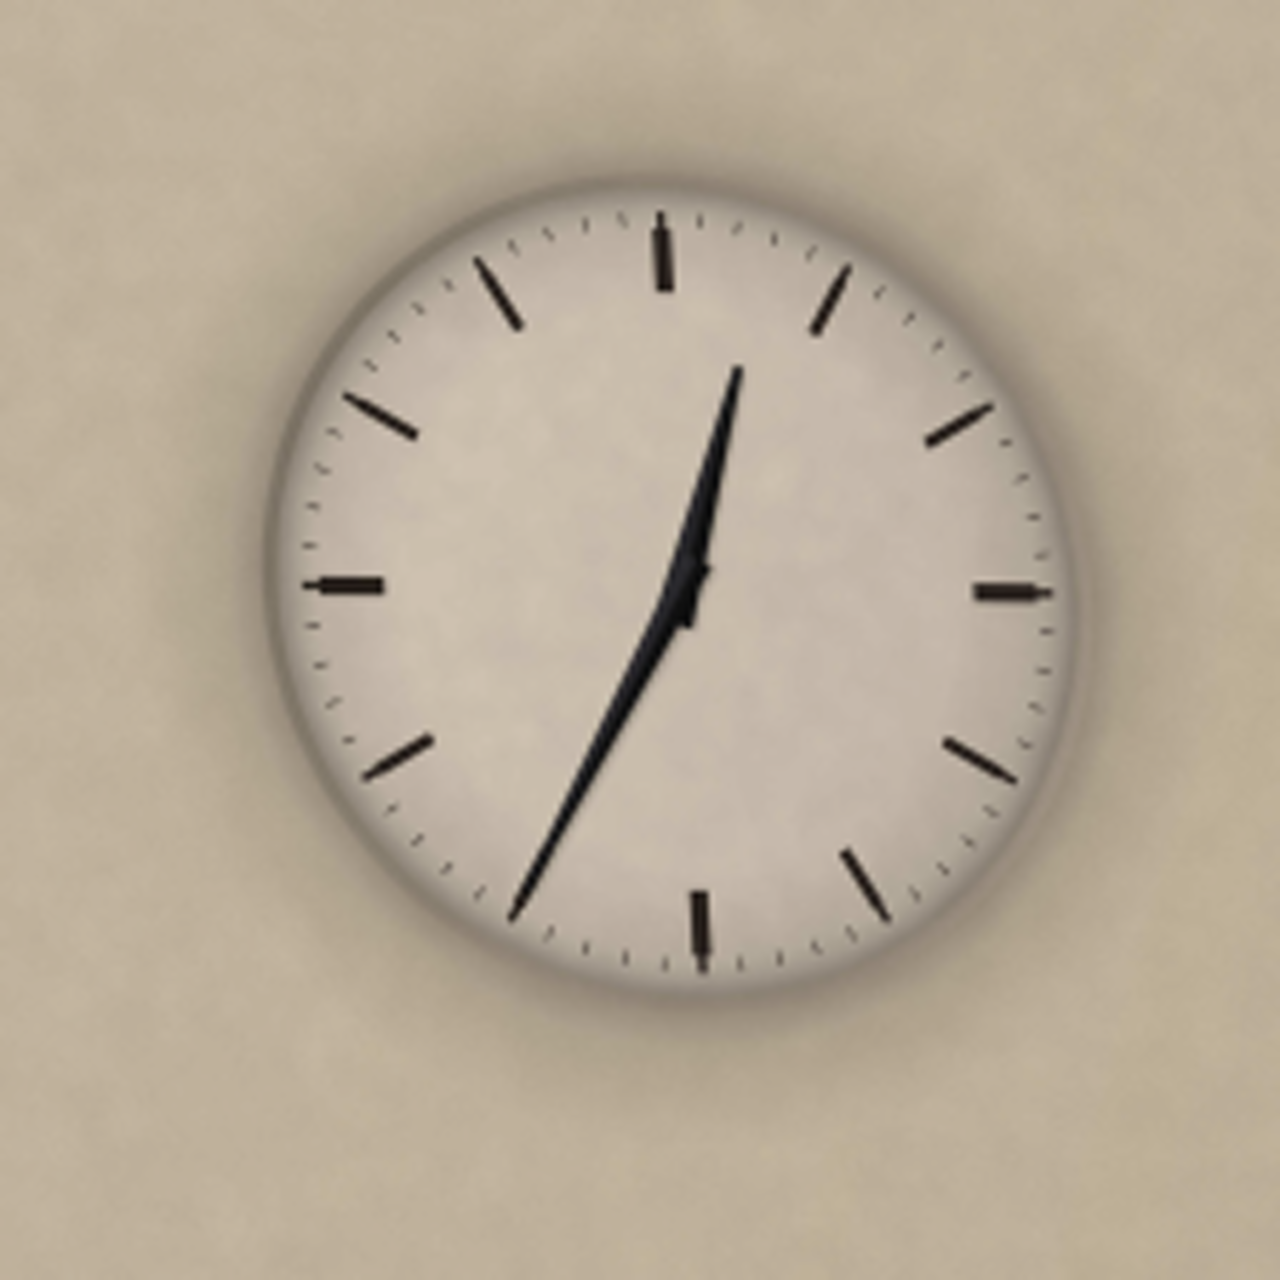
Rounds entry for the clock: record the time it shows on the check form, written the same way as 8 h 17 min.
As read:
12 h 35 min
